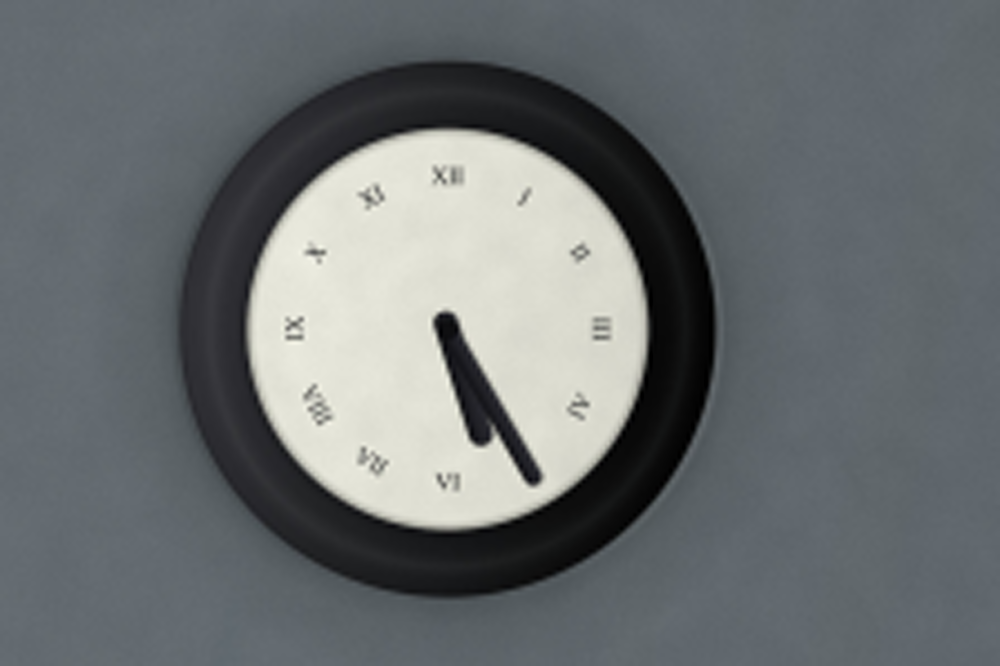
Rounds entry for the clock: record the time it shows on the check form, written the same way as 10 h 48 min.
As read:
5 h 25 min
